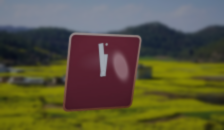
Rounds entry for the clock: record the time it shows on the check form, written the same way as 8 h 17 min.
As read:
11 h 58 min
